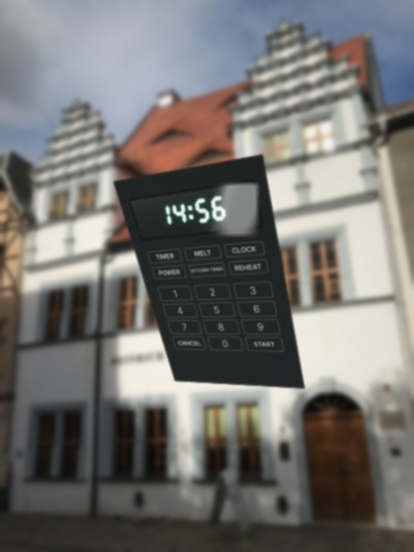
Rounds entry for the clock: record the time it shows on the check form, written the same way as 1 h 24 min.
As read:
14 h 56 min
